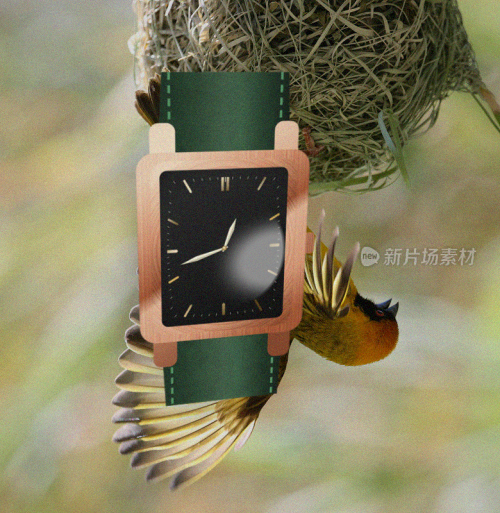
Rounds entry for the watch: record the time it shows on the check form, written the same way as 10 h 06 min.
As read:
12 h 42 min
